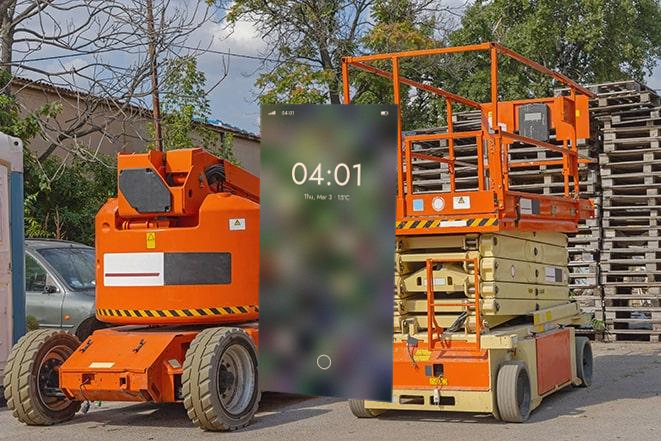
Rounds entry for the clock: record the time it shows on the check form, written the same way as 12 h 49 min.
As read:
4 h 01 min
